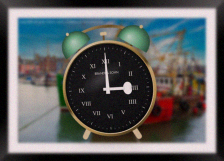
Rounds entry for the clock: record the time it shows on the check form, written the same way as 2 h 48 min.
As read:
3 h 00 min
